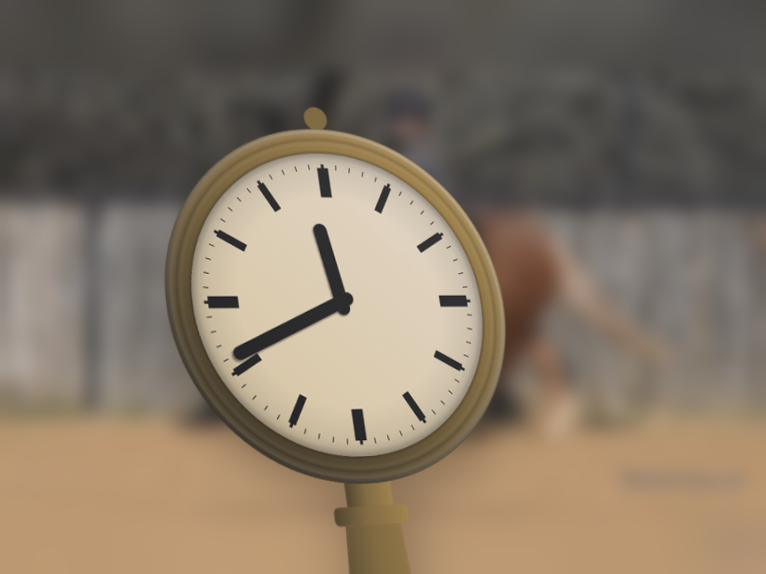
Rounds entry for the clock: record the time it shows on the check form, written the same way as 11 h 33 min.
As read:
11 h 41 min
